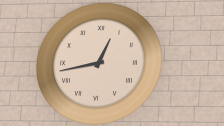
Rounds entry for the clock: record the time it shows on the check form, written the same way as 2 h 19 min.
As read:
12 h 43 min
